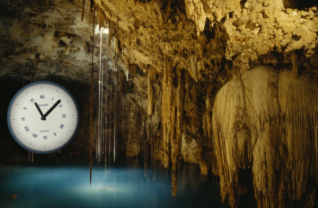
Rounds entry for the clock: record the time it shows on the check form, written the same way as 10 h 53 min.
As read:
11 h 08 min
